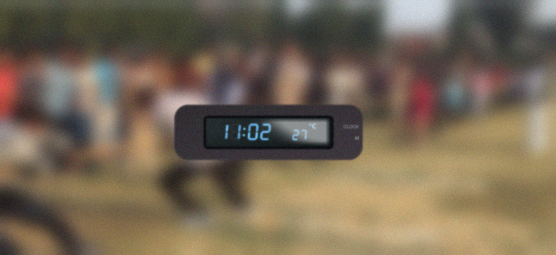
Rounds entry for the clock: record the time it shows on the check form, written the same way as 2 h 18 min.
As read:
11 h 02 min
